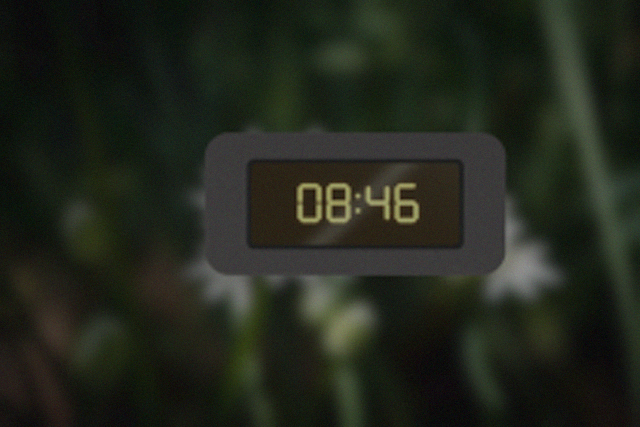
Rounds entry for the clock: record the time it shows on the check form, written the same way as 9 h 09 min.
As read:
8 h 46 min
